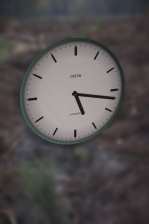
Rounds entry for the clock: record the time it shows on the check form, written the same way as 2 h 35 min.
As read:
5 h 17 min
